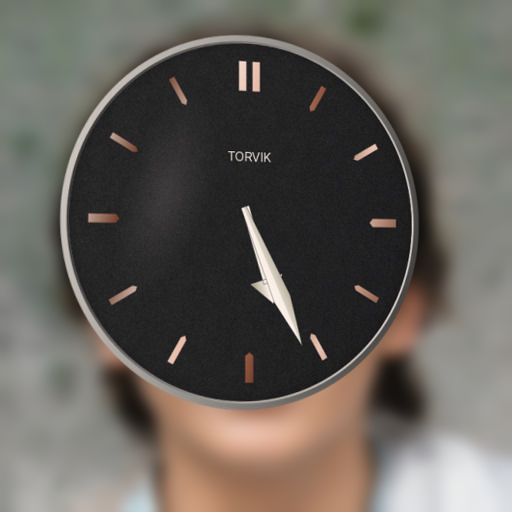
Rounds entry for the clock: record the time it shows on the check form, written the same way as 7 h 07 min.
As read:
5 h 26 min
